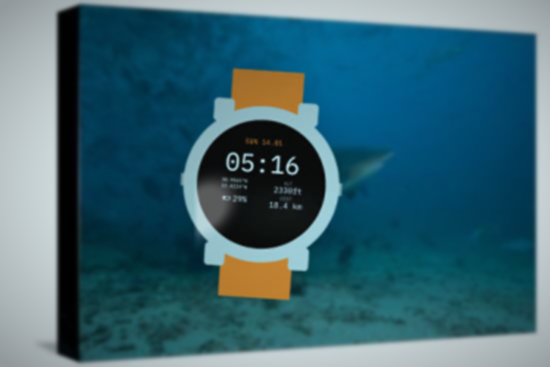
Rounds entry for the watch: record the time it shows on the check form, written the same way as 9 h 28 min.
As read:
5 h 16 min
